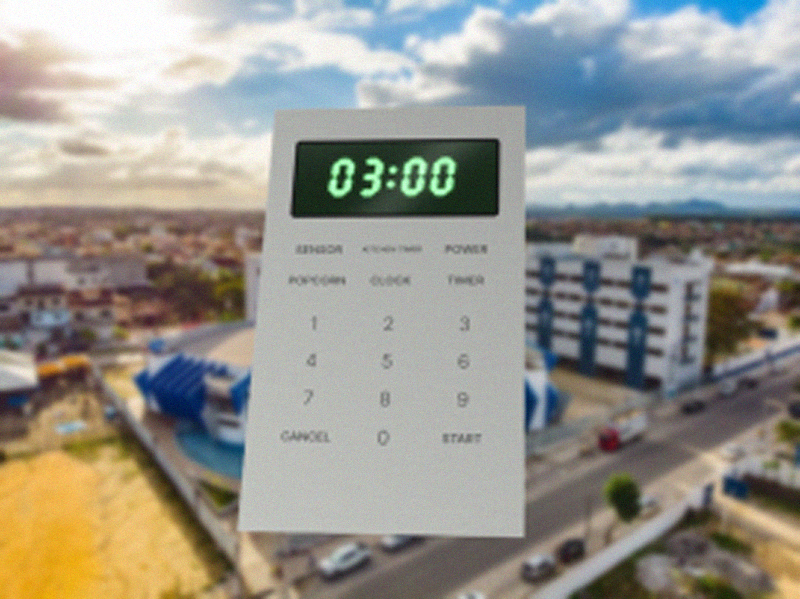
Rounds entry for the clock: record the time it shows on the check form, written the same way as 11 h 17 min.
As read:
3 h 00 min
